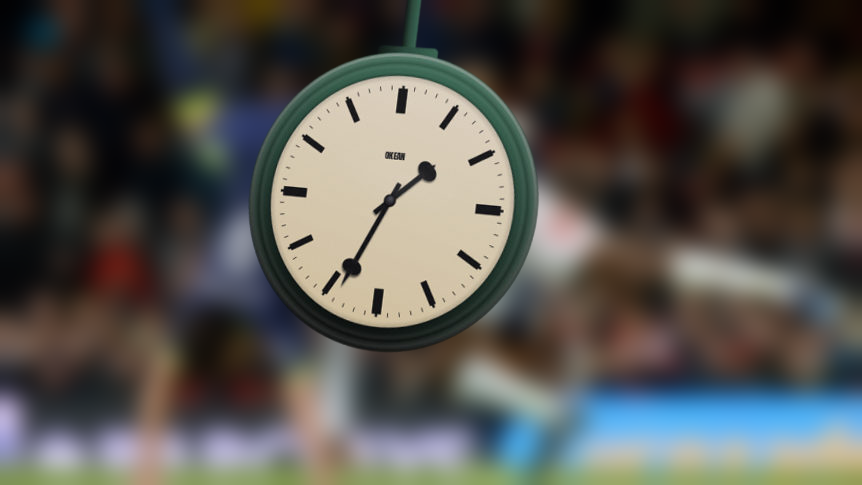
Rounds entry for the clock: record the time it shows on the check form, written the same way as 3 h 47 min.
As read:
1 h 34 min
